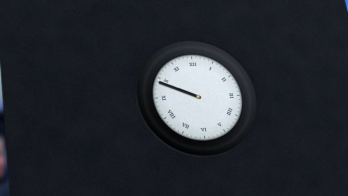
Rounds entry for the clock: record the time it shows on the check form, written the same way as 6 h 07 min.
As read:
9 h 49 min
